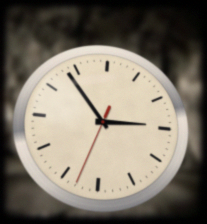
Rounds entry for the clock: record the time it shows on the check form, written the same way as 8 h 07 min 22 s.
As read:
2 h 53 min 33 s
